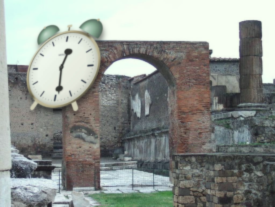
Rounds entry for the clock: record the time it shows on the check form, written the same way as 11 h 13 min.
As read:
12 h 29 min
